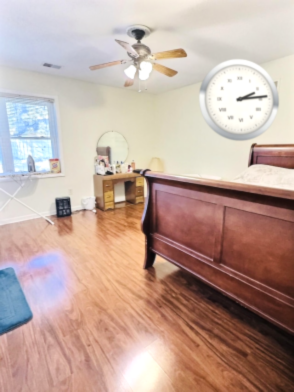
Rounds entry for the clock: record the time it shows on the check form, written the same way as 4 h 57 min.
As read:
2 h 14 min
